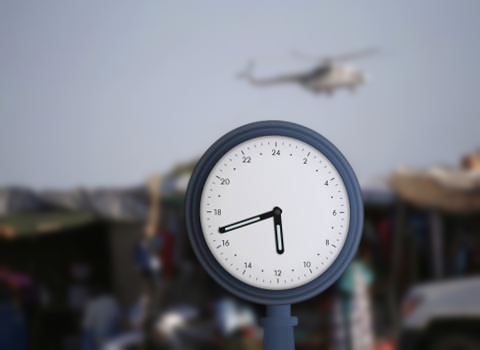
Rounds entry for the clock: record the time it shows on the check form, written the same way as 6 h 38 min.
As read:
11 h 42 min
